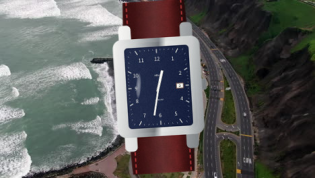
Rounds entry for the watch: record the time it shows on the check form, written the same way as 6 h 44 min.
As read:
12 h 32 min
